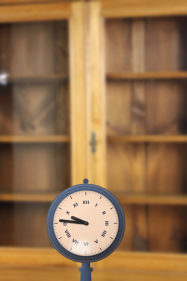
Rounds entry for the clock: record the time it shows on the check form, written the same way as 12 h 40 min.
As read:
9 h 46 min
